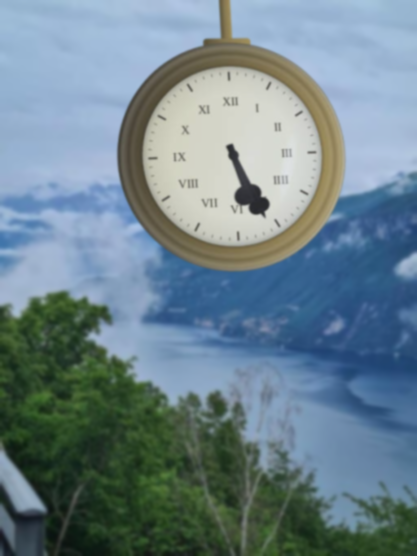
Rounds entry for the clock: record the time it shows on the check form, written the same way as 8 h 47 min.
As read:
5 h 26 min
